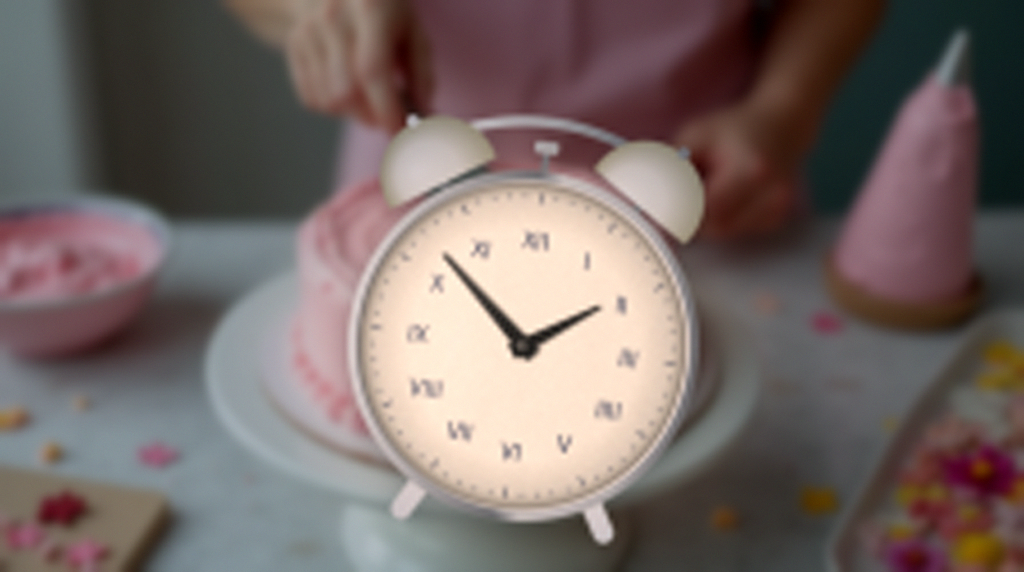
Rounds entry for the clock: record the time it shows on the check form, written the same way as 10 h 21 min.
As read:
1 h 52 min
